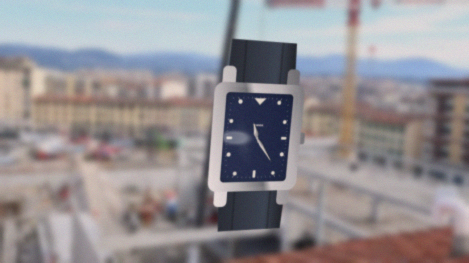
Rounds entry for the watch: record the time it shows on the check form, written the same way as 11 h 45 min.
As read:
11 h 24 min
